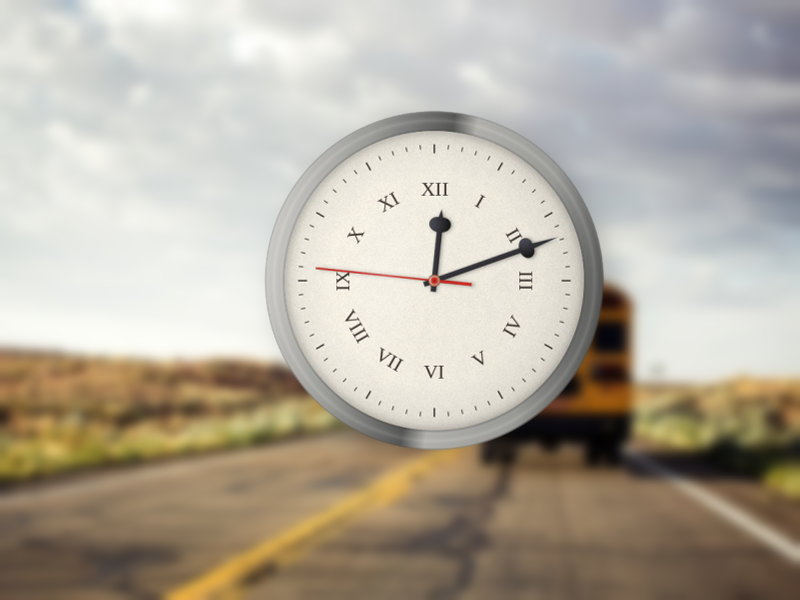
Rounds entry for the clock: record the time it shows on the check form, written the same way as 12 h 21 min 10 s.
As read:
12 h 11 min 46 s
